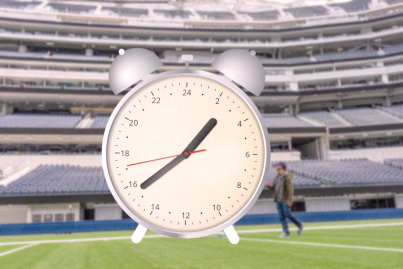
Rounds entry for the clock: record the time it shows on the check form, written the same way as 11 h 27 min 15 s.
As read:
2 h 38 min 43 s
